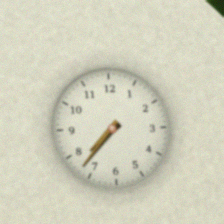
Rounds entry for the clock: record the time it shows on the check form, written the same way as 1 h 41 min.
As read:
7 h 37 min
